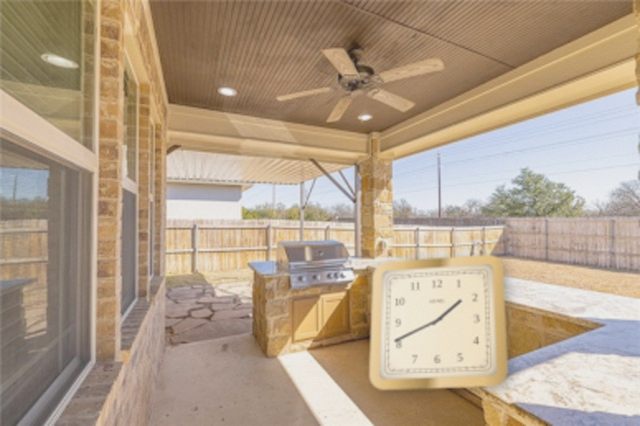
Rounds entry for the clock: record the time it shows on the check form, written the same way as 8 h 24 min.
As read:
1 h 41 min
